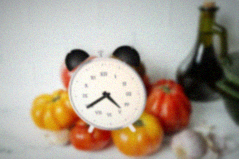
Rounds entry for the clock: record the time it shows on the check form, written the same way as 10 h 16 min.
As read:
4 h 40 min
